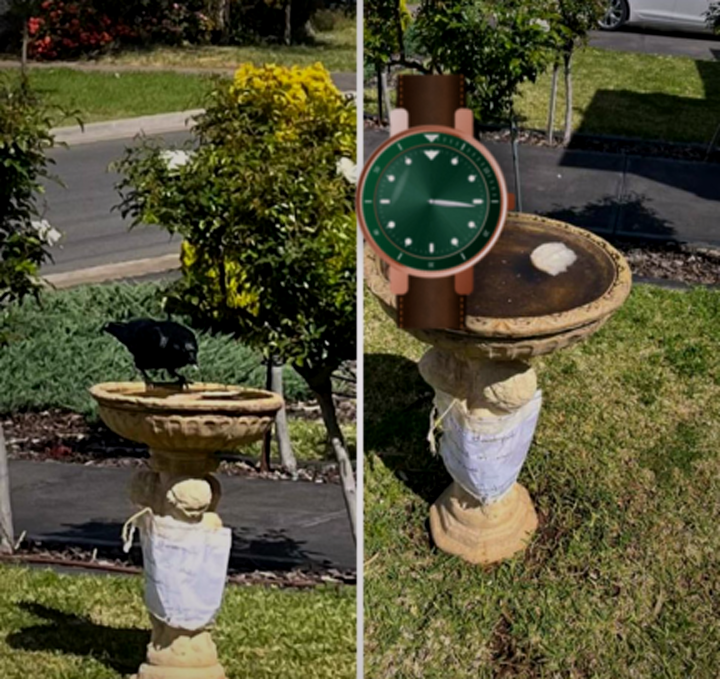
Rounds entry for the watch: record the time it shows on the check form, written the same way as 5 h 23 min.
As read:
3 h 16 min
